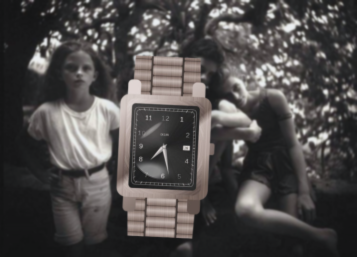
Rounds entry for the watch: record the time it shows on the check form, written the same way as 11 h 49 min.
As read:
7 h 28 min
